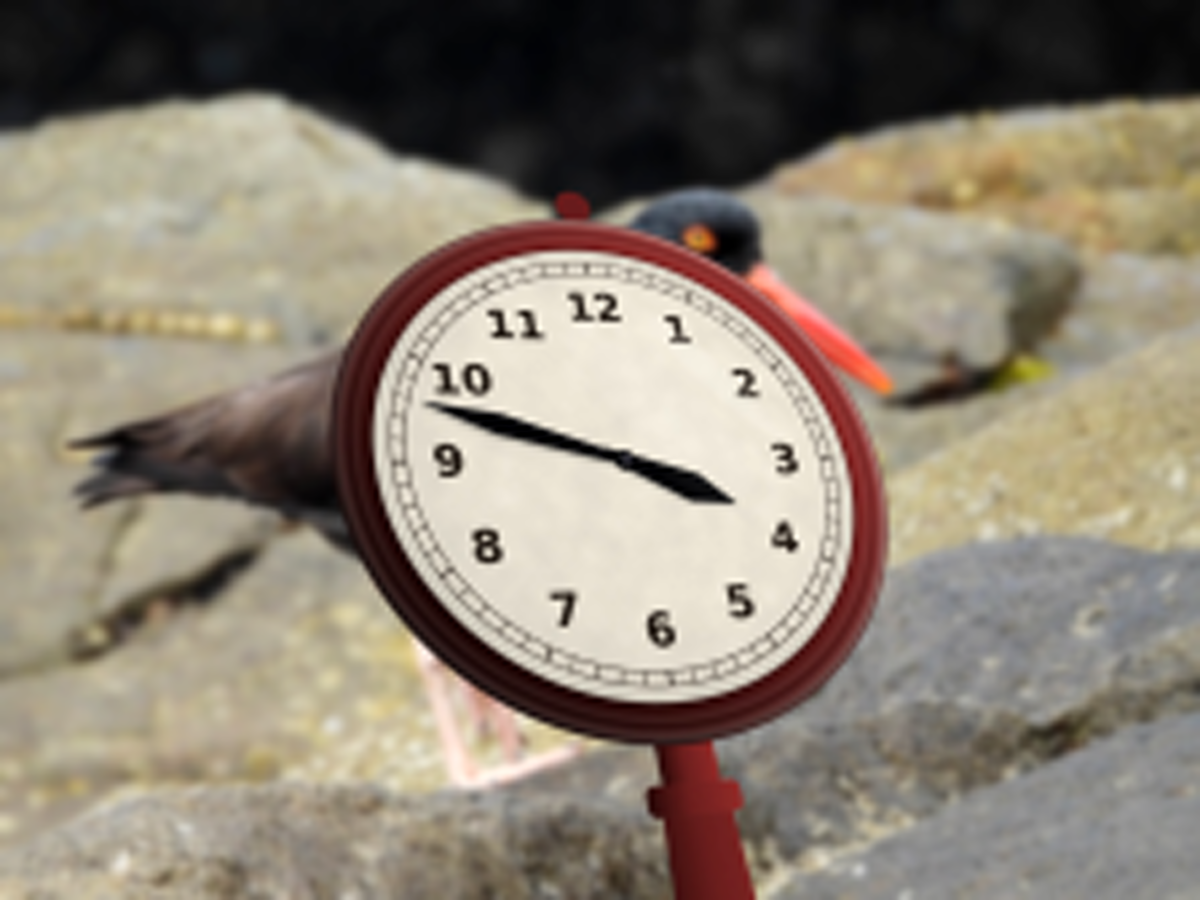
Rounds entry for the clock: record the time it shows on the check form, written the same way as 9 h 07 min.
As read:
3 h 48 min
